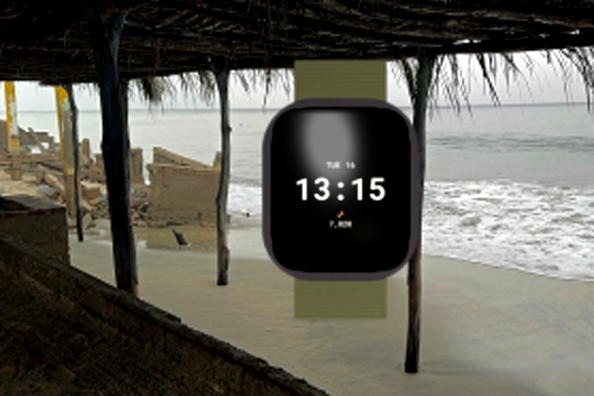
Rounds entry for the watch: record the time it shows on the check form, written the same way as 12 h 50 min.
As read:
13 h 15 min
